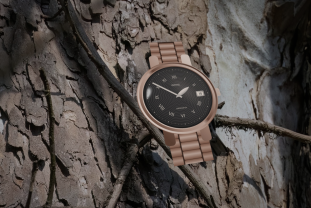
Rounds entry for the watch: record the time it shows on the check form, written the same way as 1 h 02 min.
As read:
1 h 51 min
